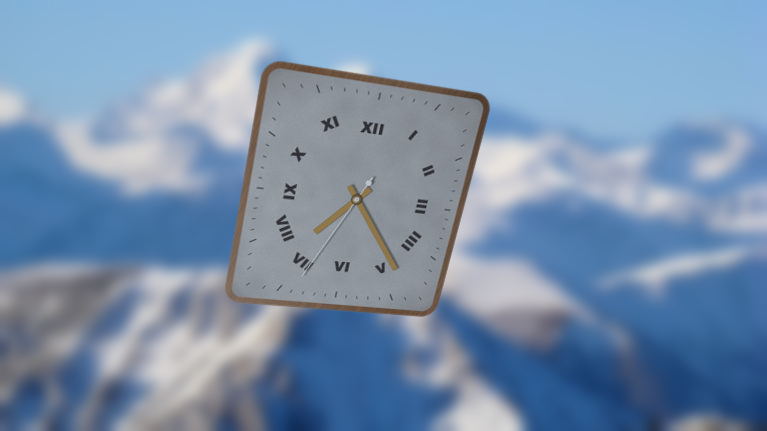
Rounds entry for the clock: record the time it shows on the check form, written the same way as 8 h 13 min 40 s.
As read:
7 h 23 min 34 s
